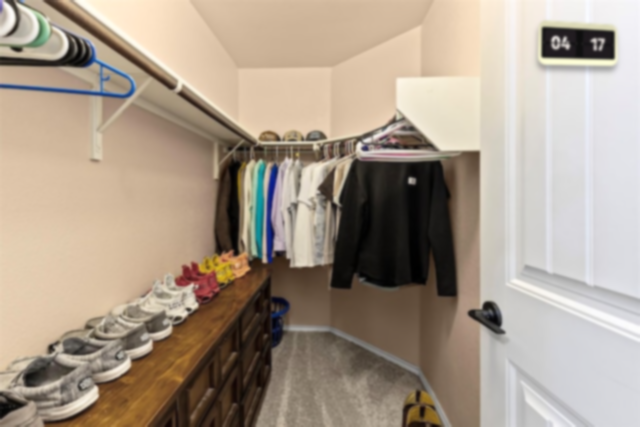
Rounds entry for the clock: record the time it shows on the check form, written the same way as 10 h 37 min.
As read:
4 h 17 min
